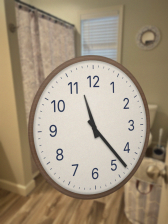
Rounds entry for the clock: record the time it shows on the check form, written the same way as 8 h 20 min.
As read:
11 h 23 min
